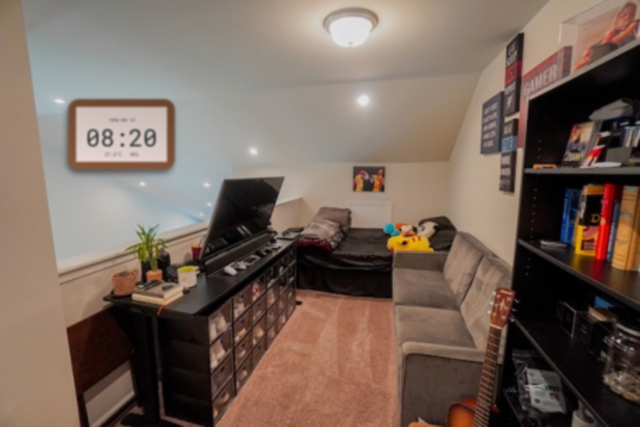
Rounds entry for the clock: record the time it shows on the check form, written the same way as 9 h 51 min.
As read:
8 h 20 min
